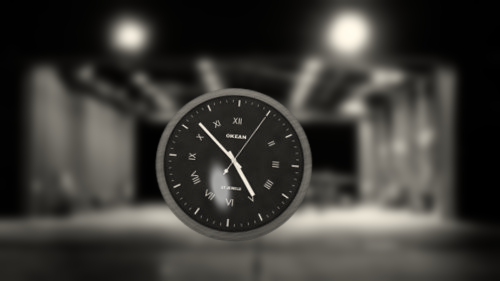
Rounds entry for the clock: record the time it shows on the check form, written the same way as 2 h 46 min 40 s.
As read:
4 h 52 min 05 s
